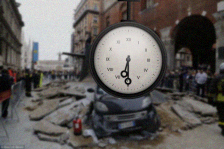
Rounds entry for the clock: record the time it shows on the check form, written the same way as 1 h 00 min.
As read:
6 h 30 min
